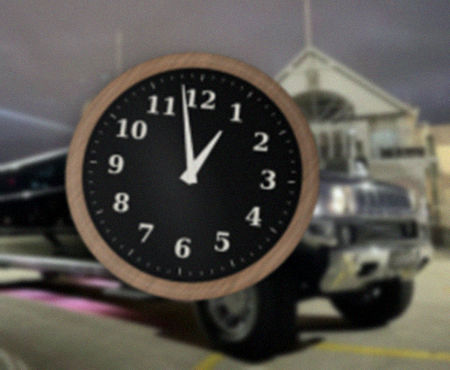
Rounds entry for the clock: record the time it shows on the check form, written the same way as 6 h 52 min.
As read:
12 h 58 min
